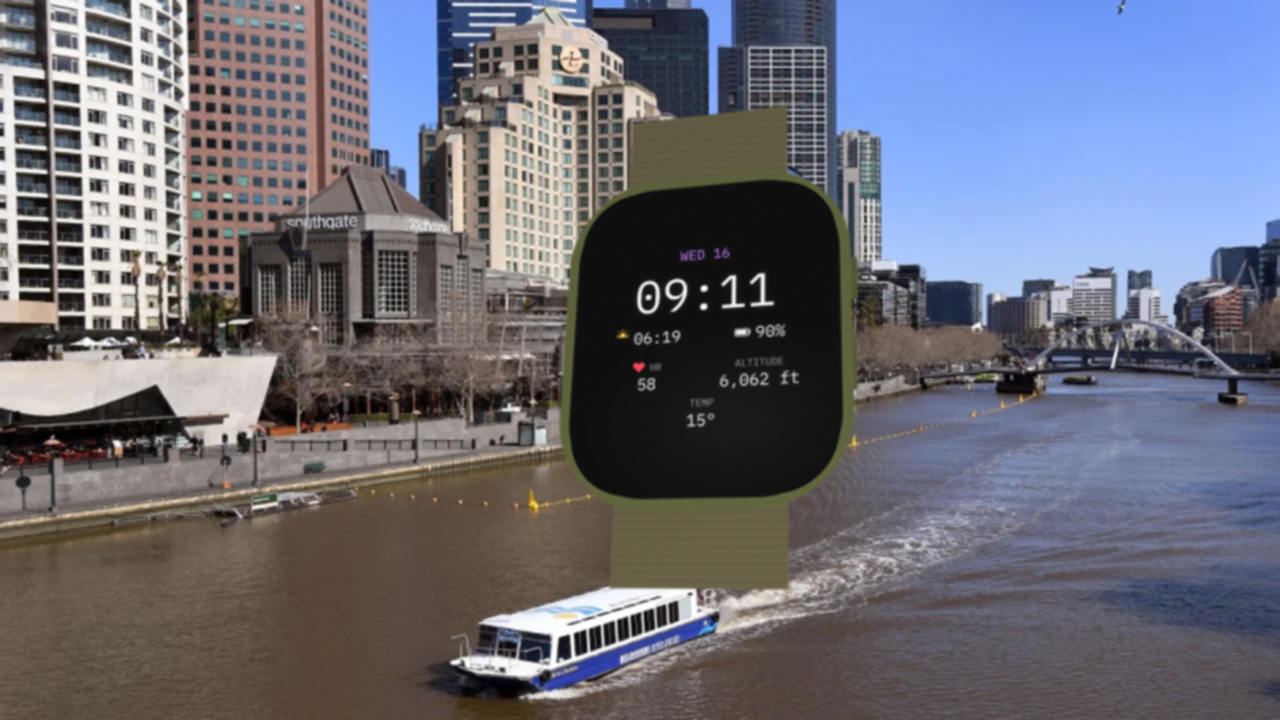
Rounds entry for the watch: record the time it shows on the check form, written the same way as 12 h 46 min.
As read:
9 h 11 min
